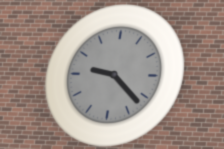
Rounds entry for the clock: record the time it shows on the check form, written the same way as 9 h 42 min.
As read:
9 h 22 min
